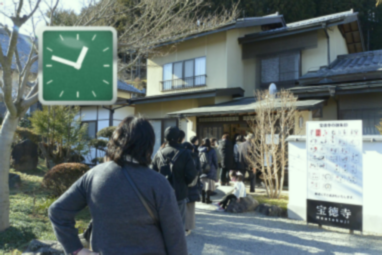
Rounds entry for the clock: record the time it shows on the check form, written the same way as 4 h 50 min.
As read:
12 h 48 min
